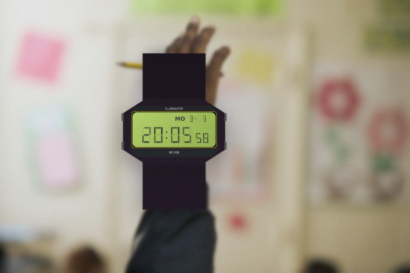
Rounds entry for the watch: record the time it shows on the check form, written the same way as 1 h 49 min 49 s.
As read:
20 h 05 min 58 s
